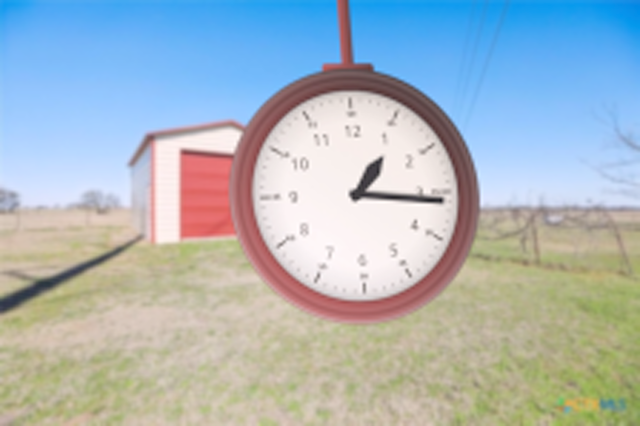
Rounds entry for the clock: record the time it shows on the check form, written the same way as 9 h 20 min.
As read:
1 h 16 min
